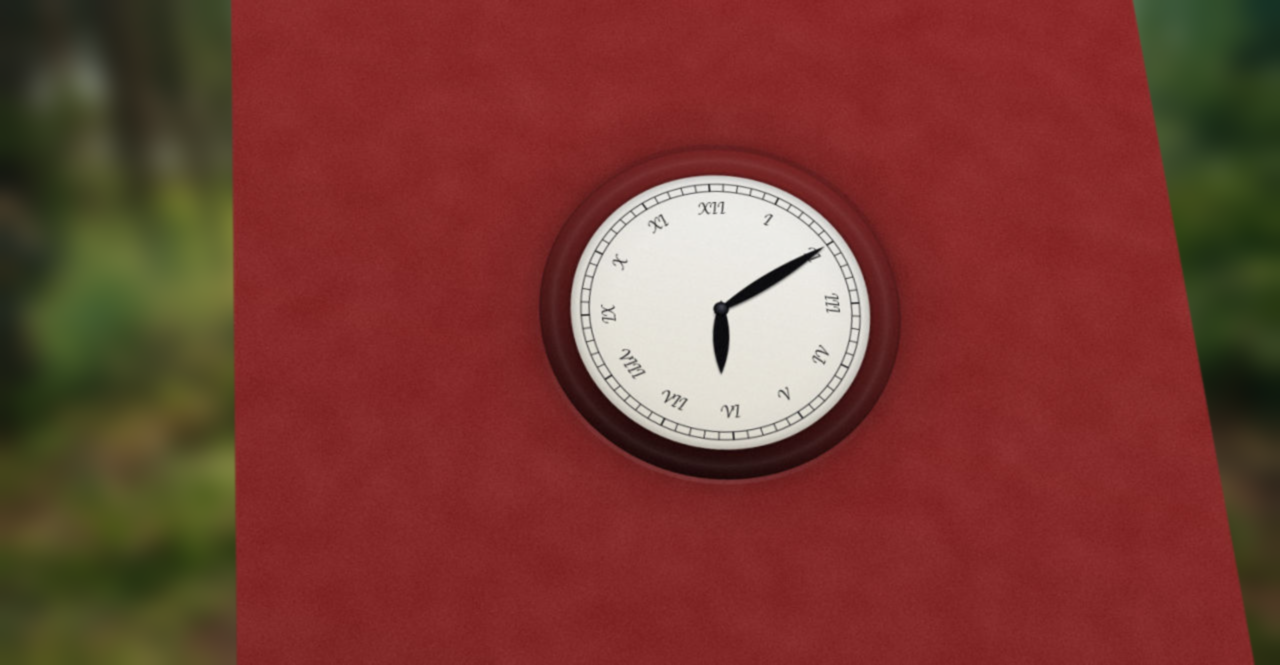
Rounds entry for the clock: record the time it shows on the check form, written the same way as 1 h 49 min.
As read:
6 h 10 min
